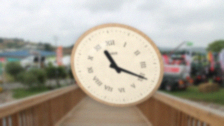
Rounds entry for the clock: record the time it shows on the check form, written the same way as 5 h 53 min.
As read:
11 h 20 min
